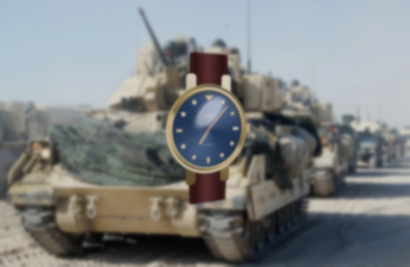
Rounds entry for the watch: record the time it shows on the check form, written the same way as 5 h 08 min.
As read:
7 h 07 min
